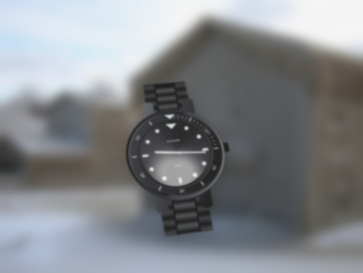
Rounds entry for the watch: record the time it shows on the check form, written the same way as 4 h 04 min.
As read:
9 h 16 min
